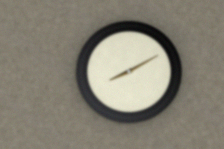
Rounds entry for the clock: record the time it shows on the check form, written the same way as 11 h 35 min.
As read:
8 h 10 min
